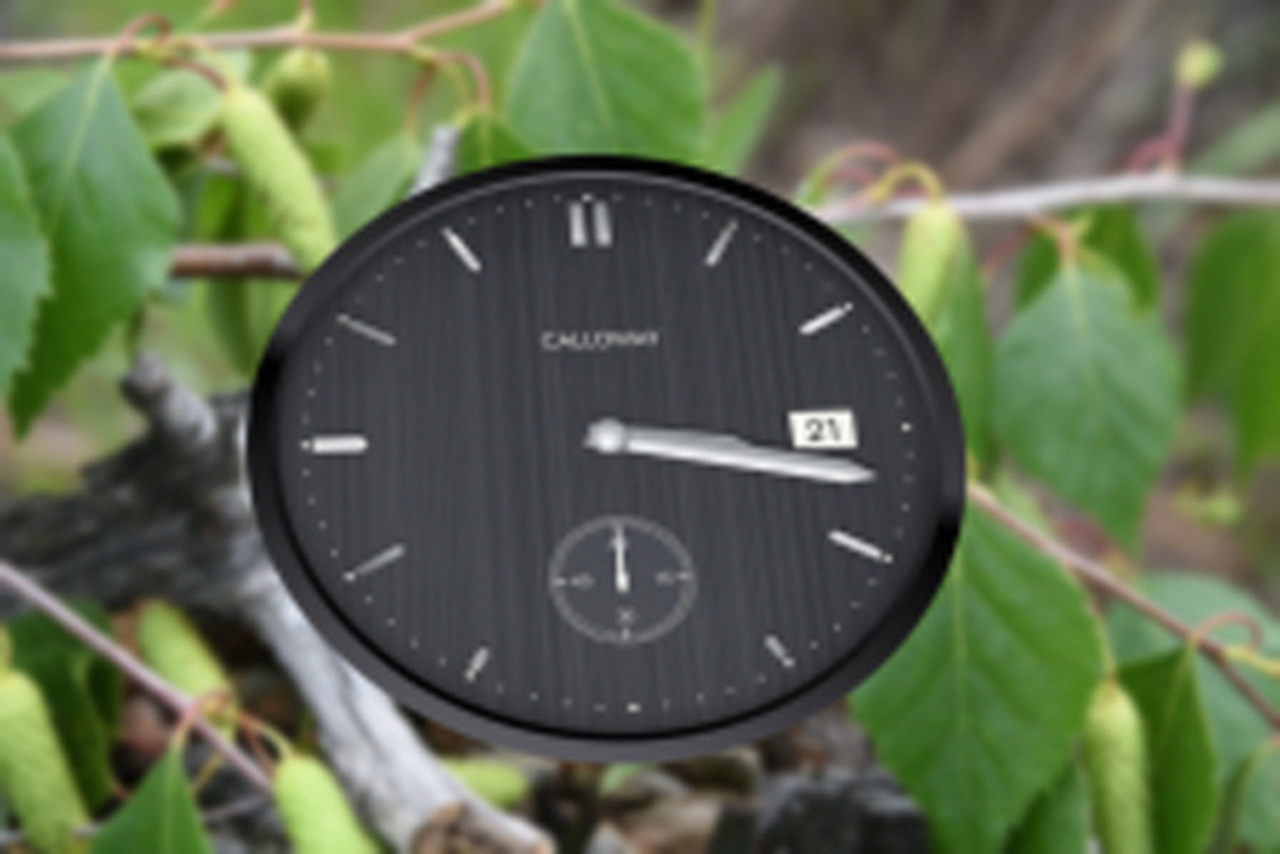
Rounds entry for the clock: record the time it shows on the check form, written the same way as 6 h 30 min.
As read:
3 h 17 min
